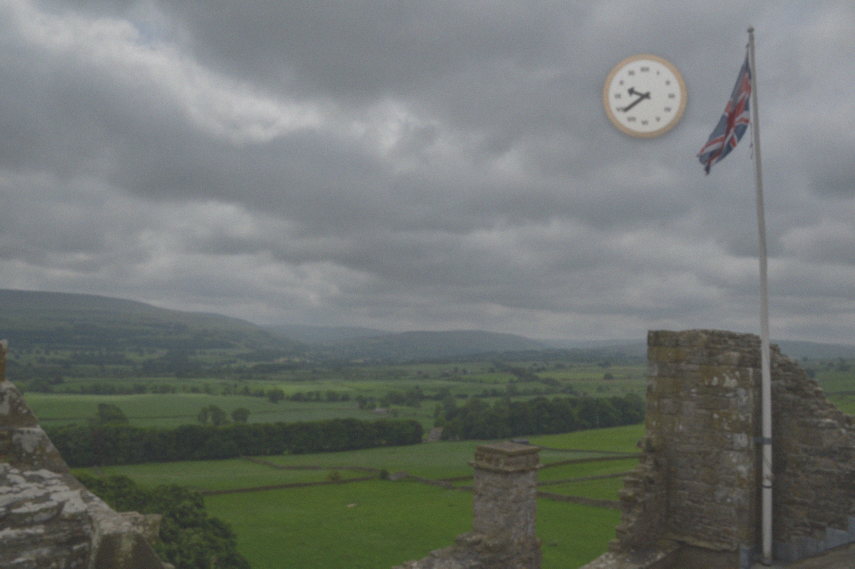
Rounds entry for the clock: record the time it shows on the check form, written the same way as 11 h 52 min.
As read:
9 h 39 min
